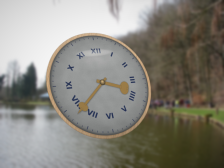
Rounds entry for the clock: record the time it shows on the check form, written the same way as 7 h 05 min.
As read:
3 h 38 min
